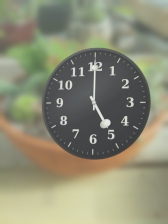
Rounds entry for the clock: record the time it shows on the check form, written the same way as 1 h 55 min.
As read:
5 h 00 min
